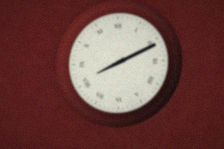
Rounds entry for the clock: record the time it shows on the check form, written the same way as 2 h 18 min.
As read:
8 h 11 min
